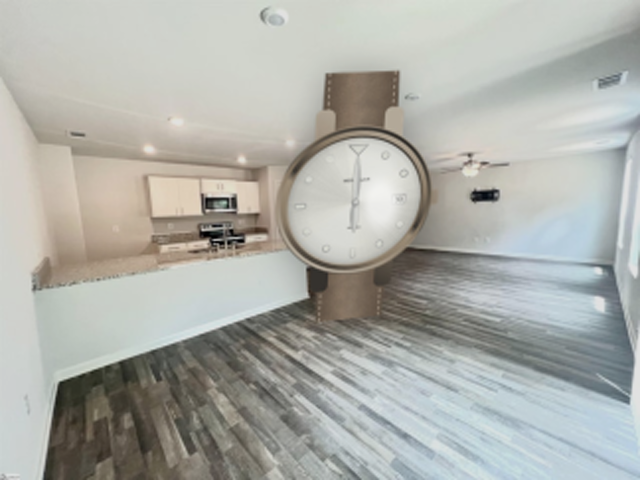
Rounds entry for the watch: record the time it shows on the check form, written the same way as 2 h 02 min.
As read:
6 h 00 min
